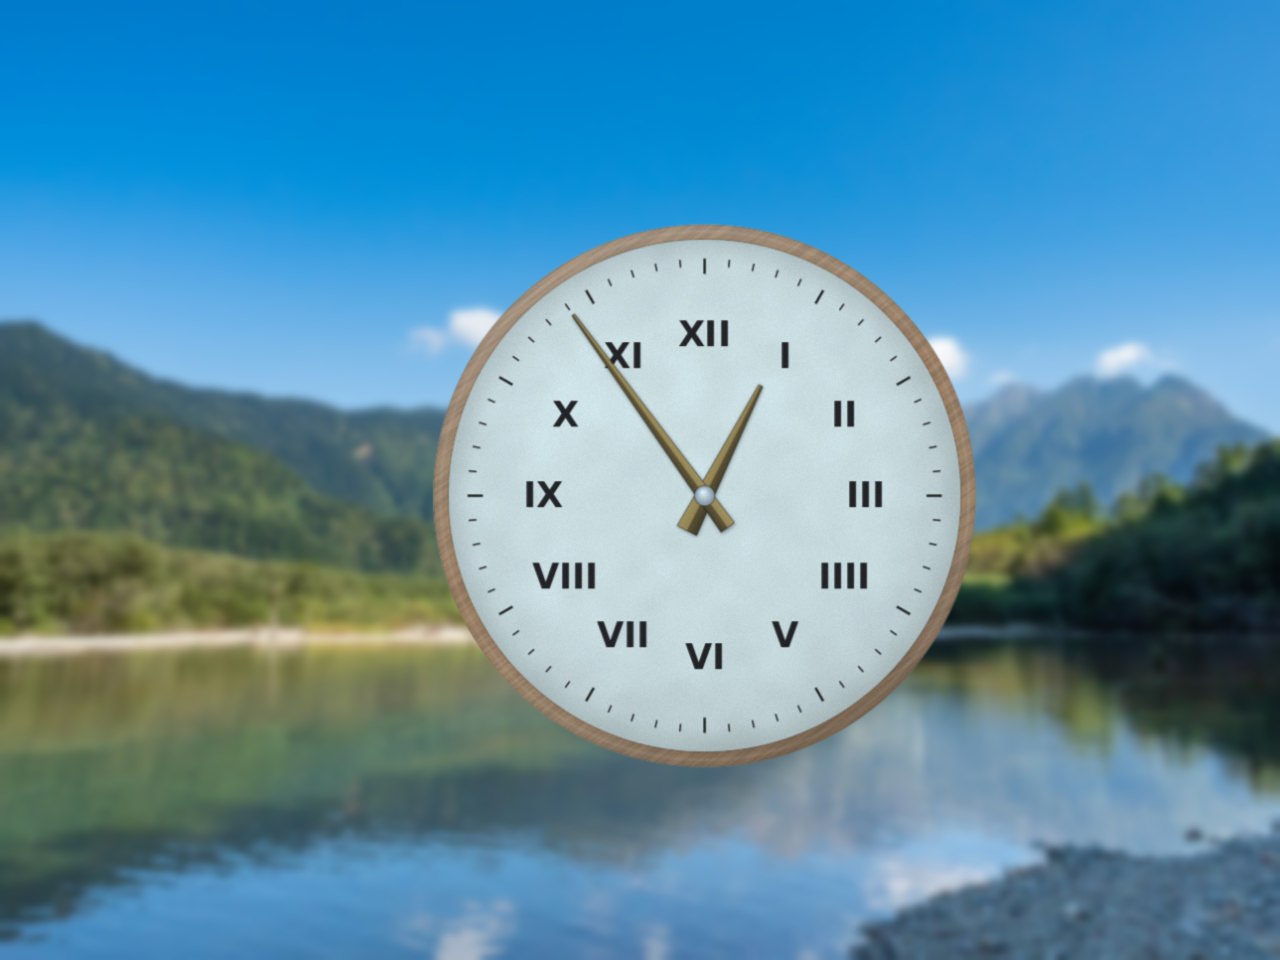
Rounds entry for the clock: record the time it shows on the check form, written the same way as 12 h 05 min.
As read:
12 h 54 min
